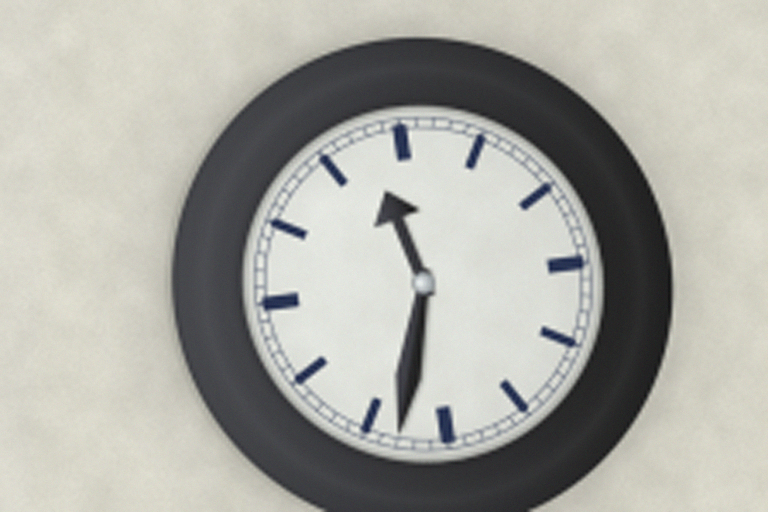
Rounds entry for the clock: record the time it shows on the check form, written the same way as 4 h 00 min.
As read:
11 h 33 min
